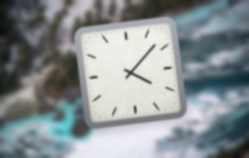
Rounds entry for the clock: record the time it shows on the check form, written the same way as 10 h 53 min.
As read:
4 h 08 min
